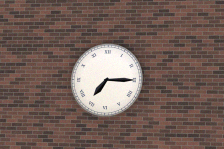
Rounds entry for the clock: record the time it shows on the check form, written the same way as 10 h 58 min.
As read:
7 h 15 min
